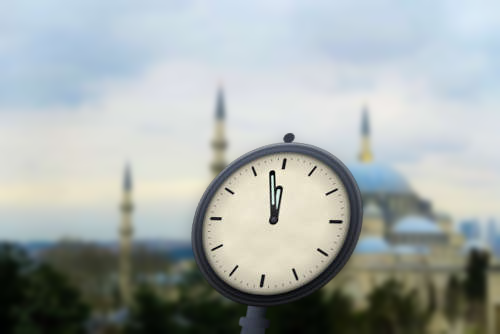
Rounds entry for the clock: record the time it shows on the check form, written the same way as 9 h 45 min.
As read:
11 h 58 min
